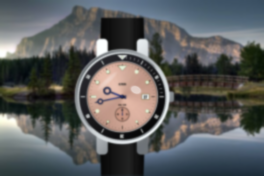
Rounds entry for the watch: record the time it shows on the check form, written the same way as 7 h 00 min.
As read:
9 h 43 min
